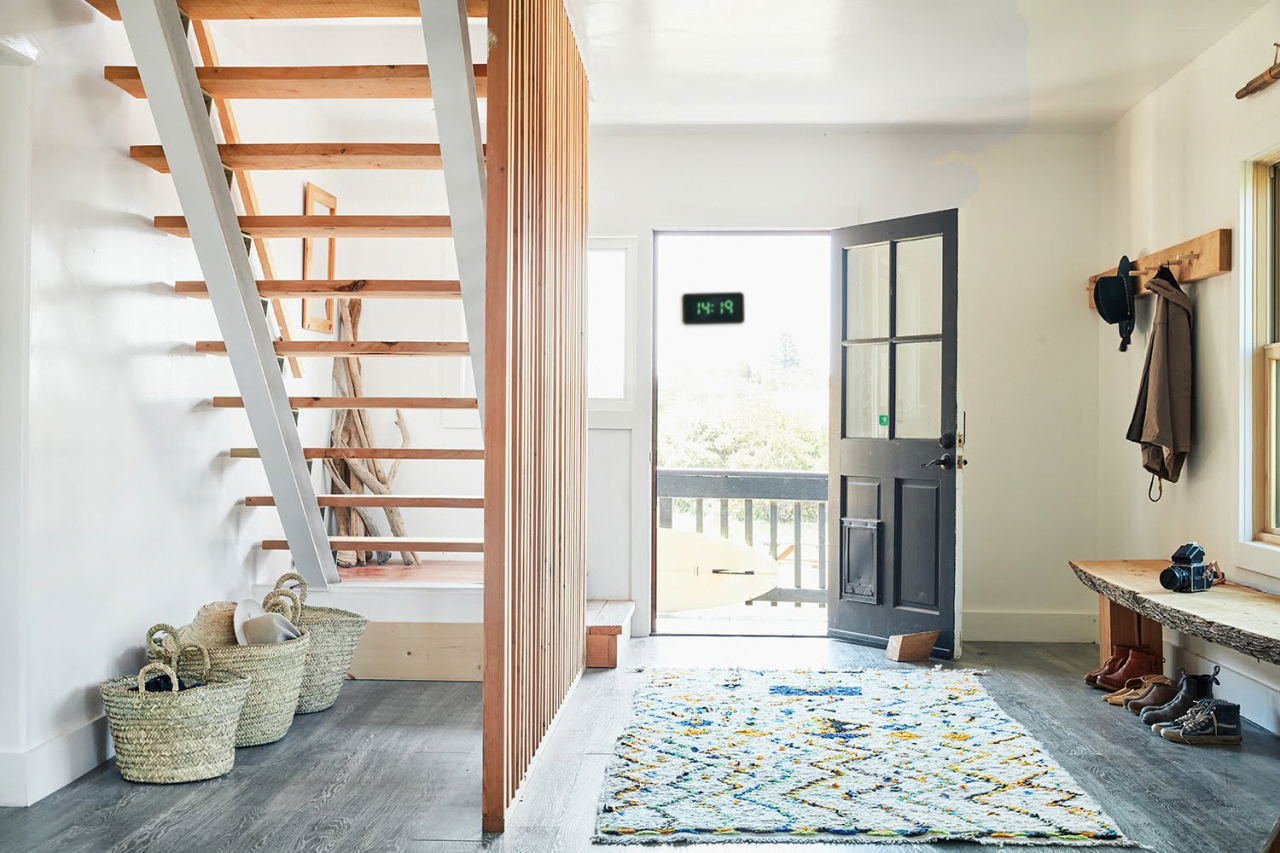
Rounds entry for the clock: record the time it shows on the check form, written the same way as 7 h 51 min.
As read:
14 h 19 min
